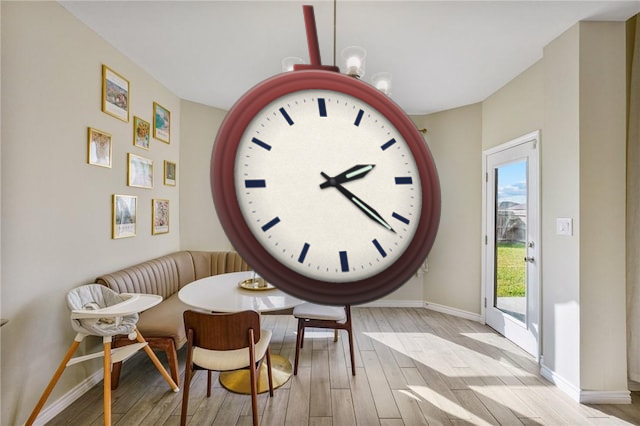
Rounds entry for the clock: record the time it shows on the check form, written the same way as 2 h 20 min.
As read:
2 h 22 min
